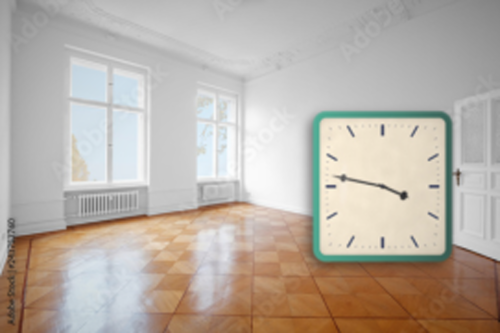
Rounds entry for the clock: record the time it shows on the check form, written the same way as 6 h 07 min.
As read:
3 h 47 min
